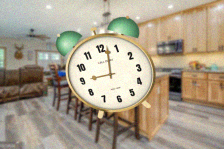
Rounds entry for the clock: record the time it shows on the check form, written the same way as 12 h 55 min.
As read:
9 h 02 min
